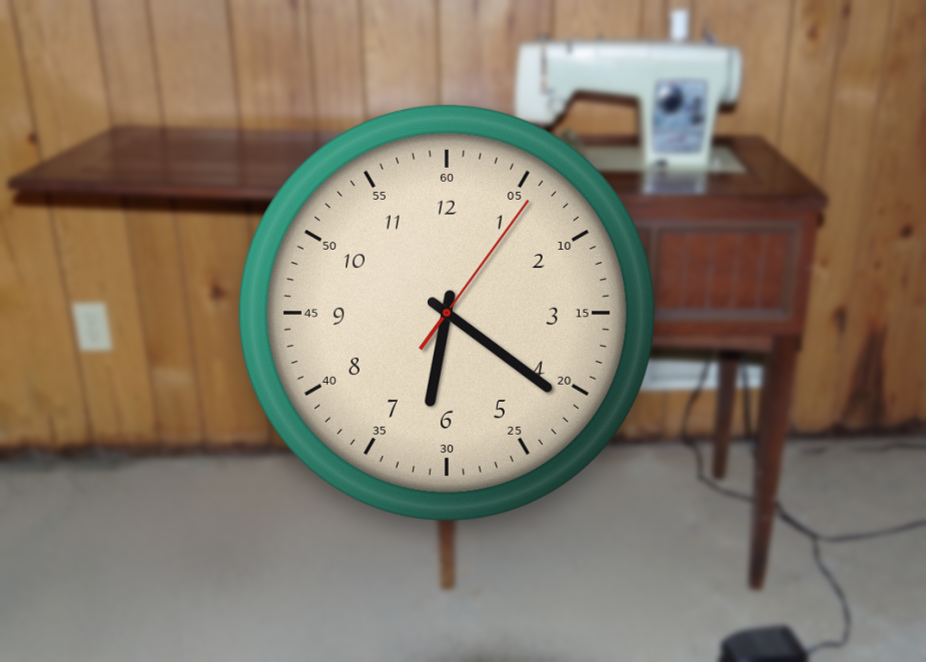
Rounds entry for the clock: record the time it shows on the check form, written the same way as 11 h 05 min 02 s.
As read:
6 h 21 min 06 s
